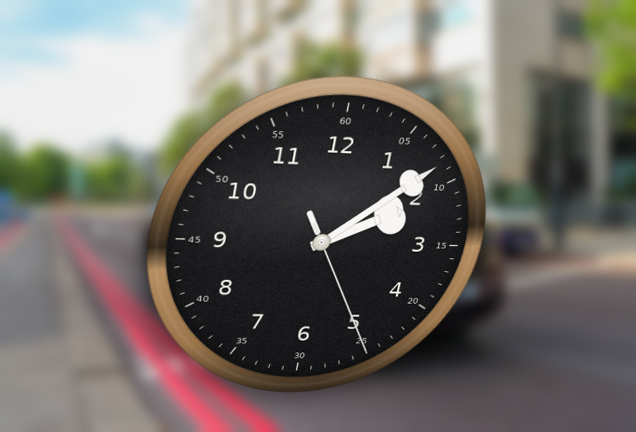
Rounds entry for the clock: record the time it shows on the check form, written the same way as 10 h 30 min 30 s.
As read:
2 h 08 min 25 s
